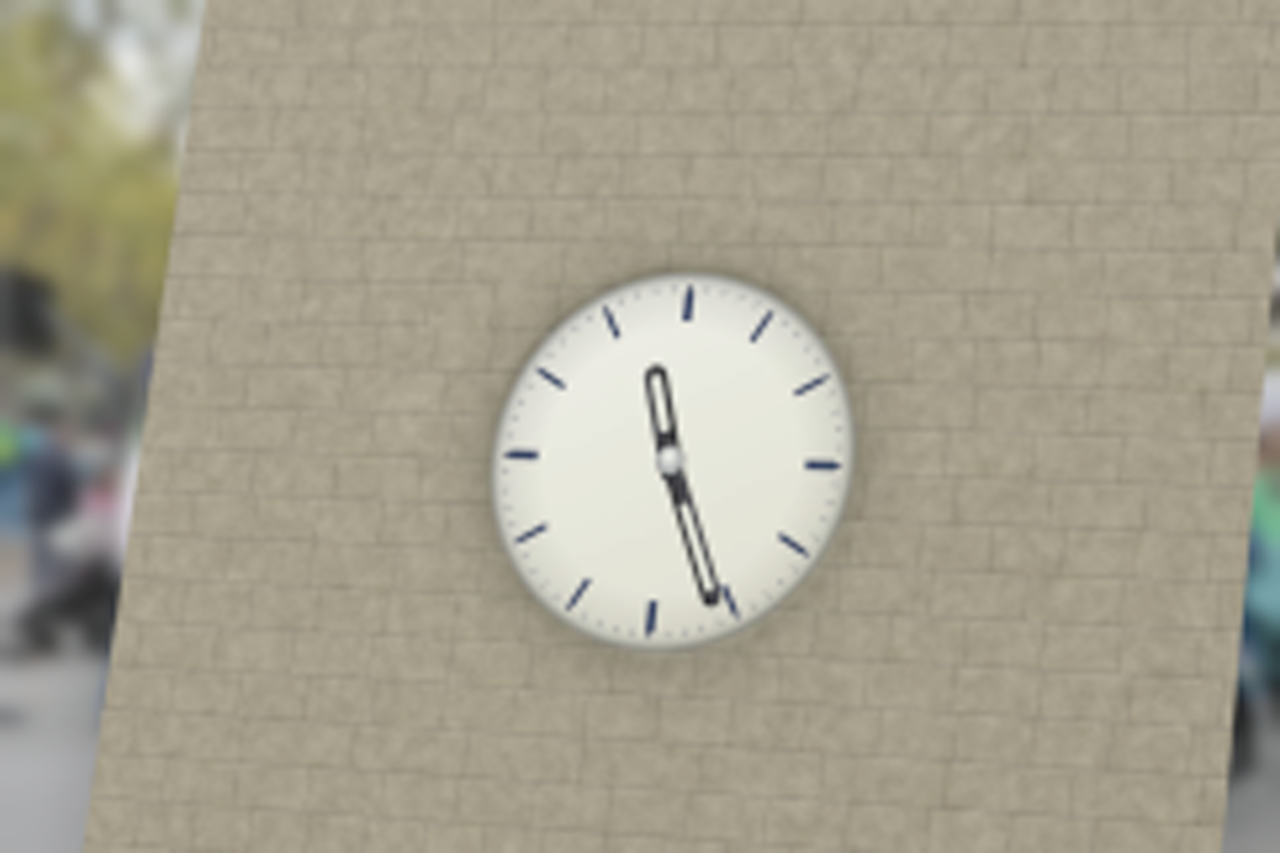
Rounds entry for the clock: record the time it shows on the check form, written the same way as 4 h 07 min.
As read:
11 h 26 min
